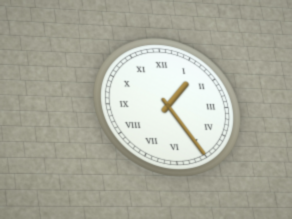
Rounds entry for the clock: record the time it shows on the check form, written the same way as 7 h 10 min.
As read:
1 h 25 min
